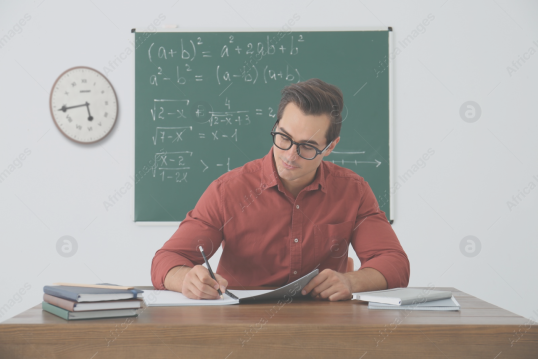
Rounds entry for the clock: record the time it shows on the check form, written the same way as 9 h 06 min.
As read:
5 h 44 min
